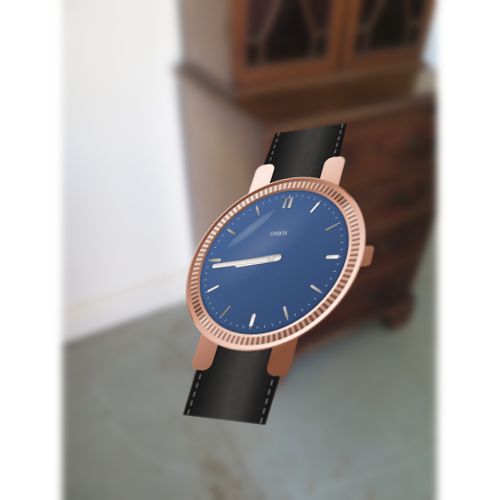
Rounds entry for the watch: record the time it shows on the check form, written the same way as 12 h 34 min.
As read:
8 h 44 min
